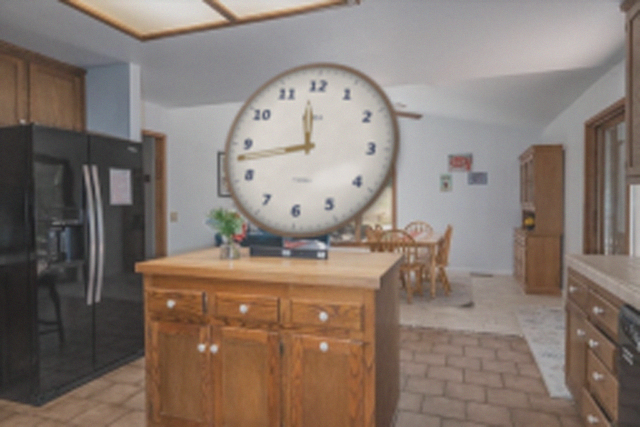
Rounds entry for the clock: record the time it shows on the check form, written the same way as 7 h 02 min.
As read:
11 h 43 min
